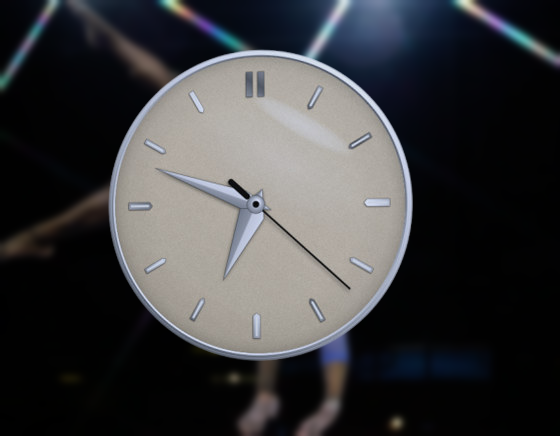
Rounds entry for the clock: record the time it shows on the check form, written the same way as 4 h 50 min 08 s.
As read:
6 h 48 min 22 s
